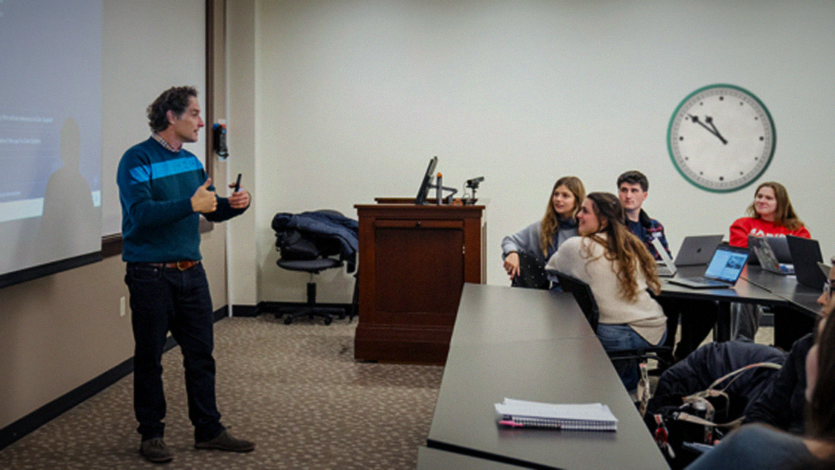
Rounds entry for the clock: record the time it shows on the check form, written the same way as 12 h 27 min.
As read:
10 h 51 min
